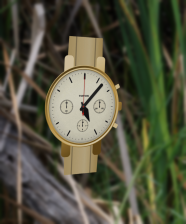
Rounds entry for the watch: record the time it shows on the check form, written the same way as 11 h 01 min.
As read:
5 h 07 min
